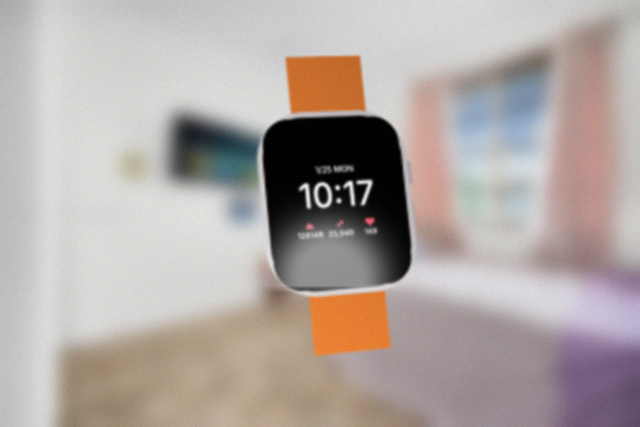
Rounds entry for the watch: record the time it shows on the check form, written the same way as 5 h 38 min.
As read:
10 h 17 min
